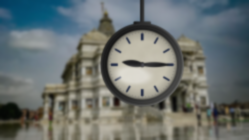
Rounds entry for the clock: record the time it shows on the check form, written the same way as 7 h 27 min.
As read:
9 h 15 min
